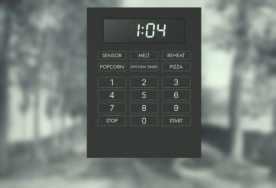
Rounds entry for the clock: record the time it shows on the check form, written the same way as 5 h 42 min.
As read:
1 h 04 min
